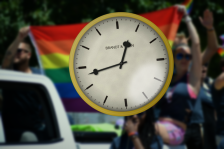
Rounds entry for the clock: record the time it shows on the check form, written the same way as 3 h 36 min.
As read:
12 h 43 min
